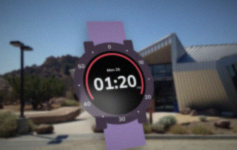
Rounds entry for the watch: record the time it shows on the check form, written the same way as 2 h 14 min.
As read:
1 h 20 min
